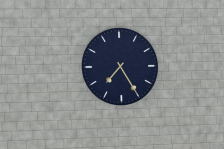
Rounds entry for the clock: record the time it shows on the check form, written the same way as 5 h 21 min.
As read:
7 h 25 min
